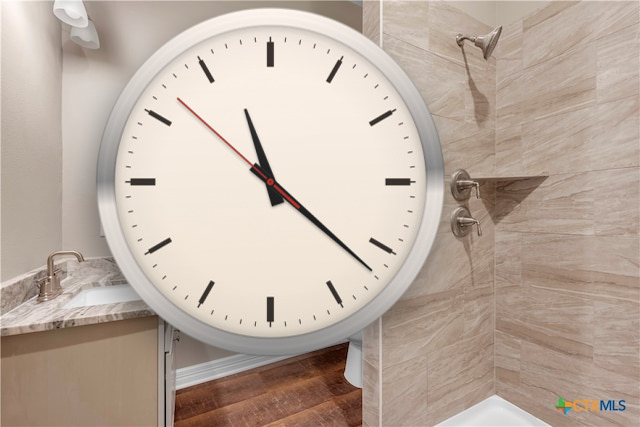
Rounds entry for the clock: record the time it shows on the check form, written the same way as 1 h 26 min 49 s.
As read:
11 h 21 min 52 s
